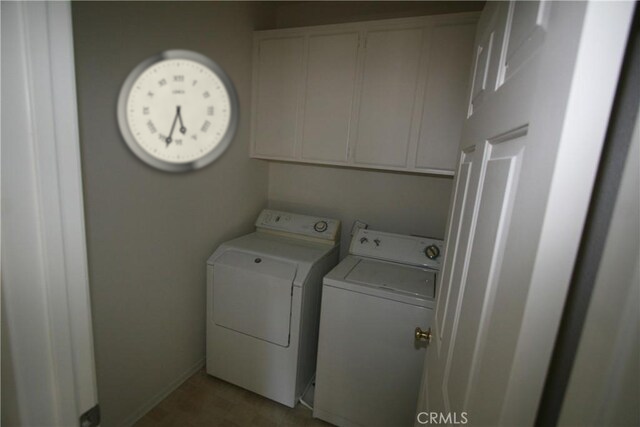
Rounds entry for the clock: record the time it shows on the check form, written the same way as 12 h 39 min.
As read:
5 h 33 min
